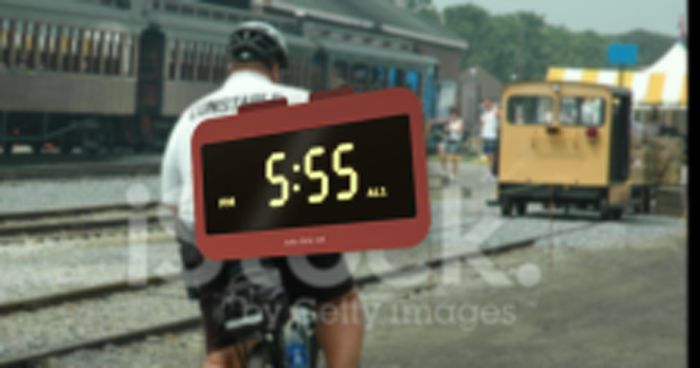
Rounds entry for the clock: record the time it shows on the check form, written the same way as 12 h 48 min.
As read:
5 h 55 min
